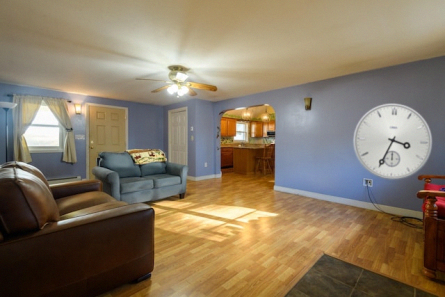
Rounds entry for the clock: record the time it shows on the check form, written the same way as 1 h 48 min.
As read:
3 h 34 min
